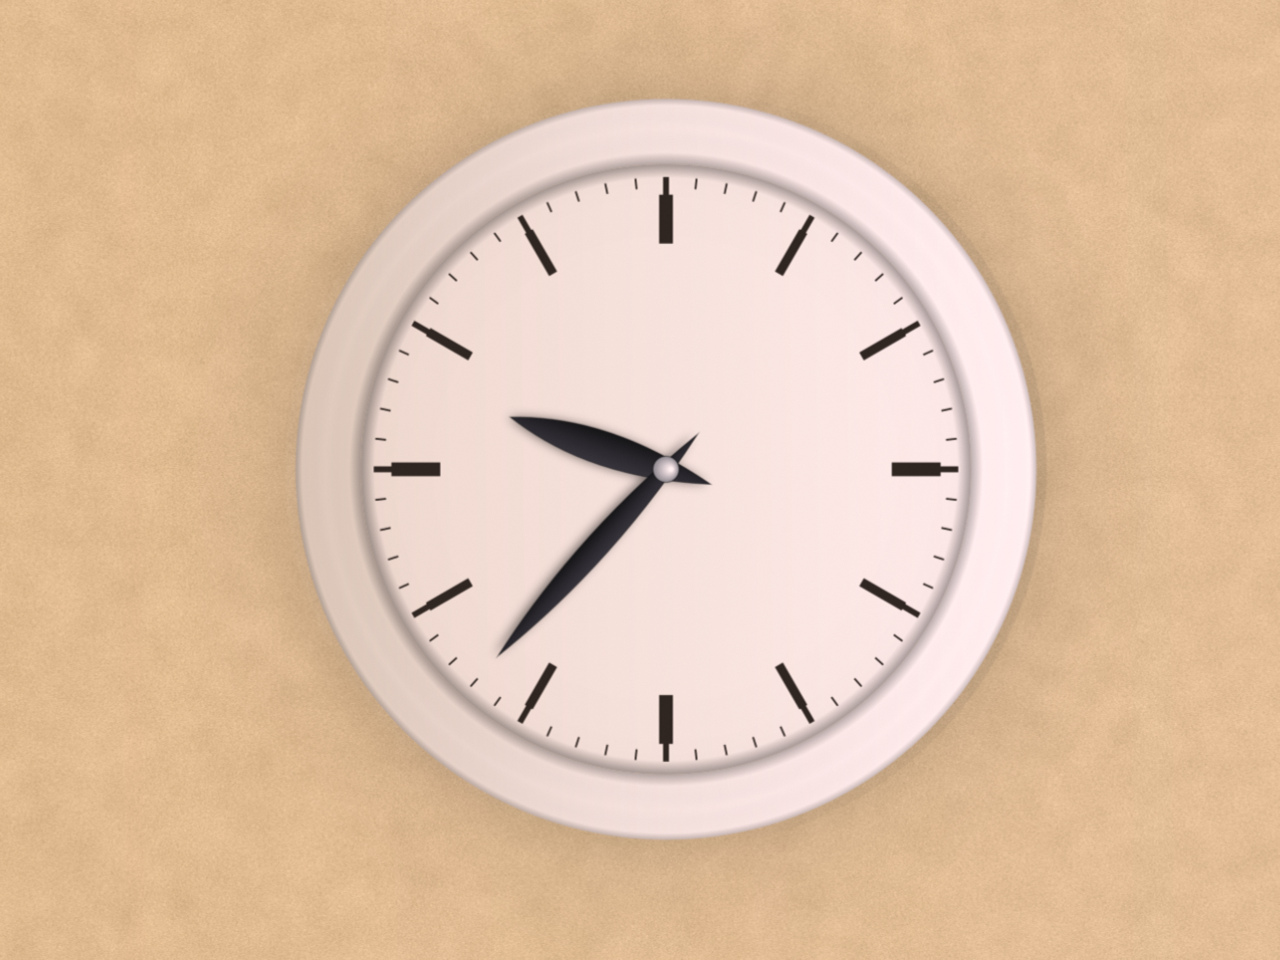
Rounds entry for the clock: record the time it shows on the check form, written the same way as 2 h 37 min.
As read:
9 h 37 min
